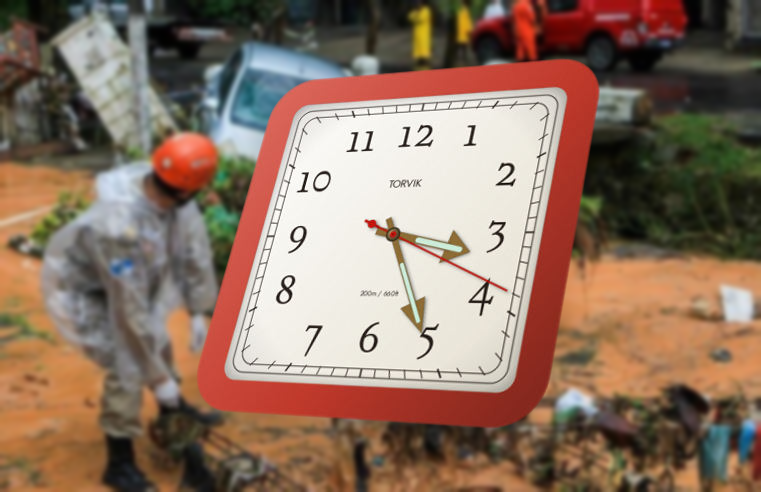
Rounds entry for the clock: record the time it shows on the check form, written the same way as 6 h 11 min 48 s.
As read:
3 h 25 min 19 s
